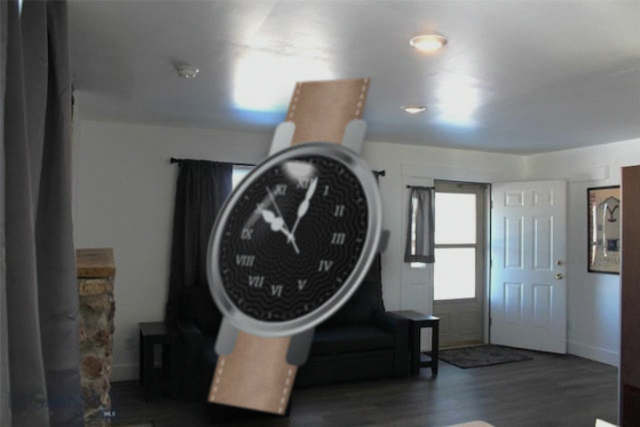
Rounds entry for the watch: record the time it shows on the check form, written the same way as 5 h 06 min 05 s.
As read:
10 h 01 min 53 s
